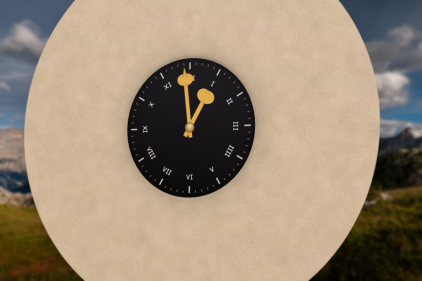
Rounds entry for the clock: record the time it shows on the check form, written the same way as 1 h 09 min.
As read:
12 h 59 min
